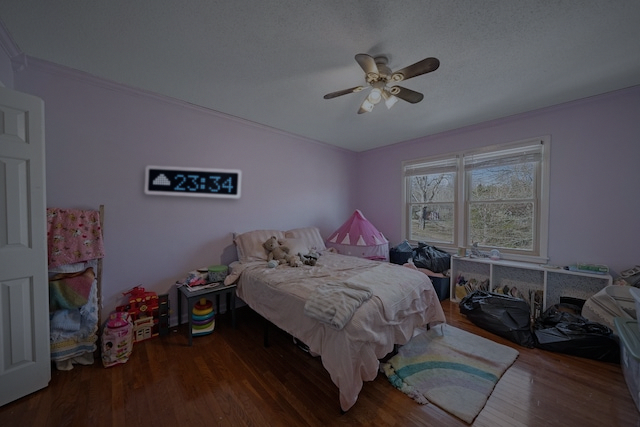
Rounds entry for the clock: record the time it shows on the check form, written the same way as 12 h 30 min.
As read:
23 h 34 min
